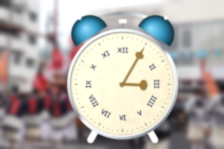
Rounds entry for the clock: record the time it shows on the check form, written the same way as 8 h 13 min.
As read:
3 h 05 min
